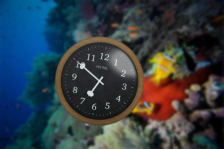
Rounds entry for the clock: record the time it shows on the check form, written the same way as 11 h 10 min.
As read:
6 h 50 min
